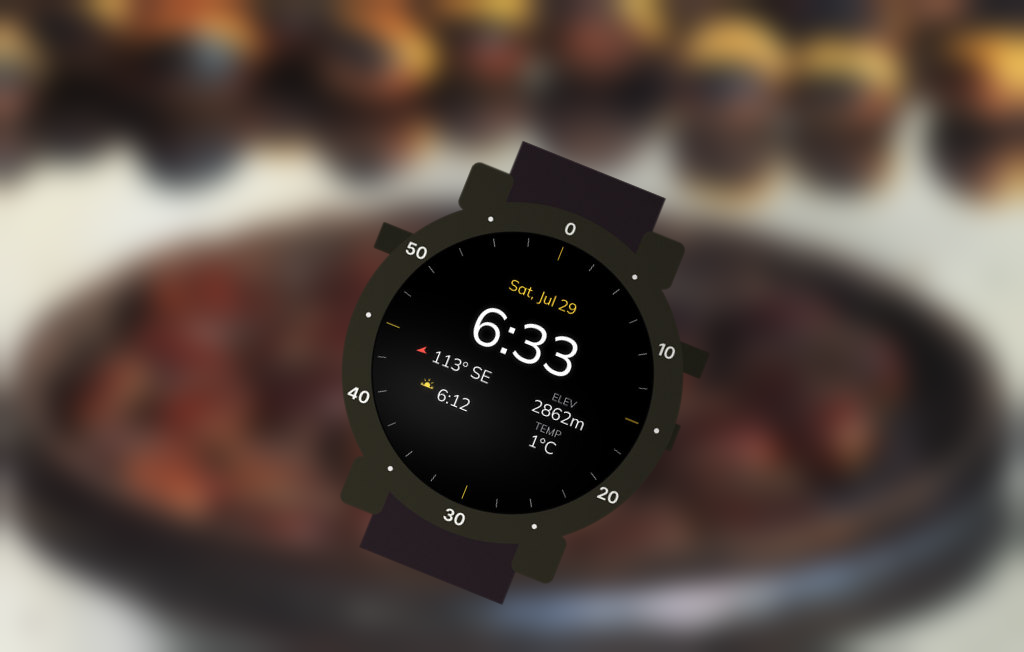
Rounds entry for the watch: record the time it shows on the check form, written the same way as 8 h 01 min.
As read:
6 h 33 min
